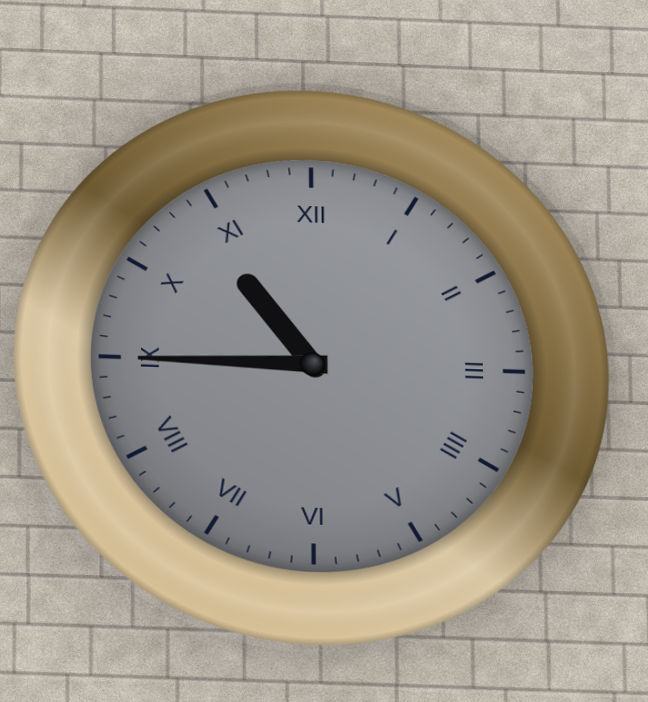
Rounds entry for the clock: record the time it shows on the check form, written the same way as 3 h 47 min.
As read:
10 h 45 min
